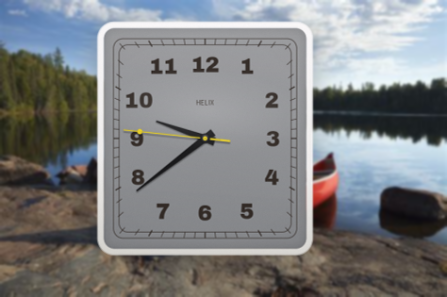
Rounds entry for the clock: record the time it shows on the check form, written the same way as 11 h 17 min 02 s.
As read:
9 h 38 min 46 s
